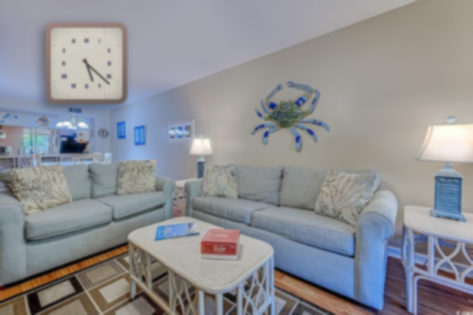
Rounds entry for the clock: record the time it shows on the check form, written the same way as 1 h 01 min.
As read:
5 h 22 min
